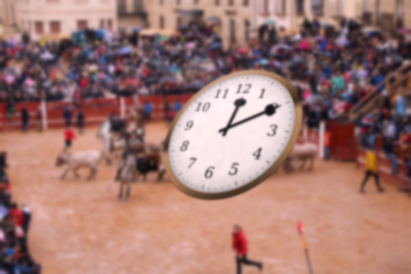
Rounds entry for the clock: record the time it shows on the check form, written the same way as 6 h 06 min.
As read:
12 h 10 min
